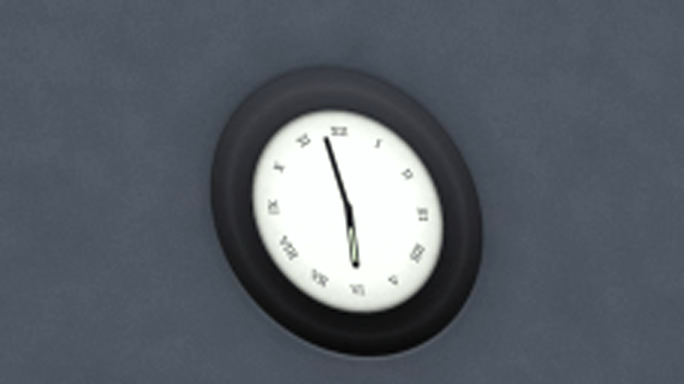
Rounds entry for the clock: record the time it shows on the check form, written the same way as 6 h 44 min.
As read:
5 h 58 min
